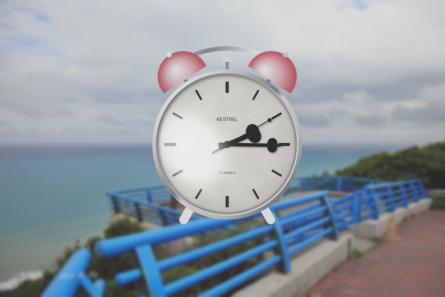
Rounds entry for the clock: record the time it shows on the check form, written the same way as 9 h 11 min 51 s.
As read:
2 h 15 min 10 s
